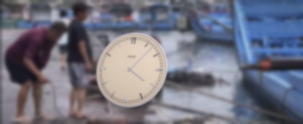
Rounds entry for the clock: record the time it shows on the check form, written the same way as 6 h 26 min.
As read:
4 h 07 min
